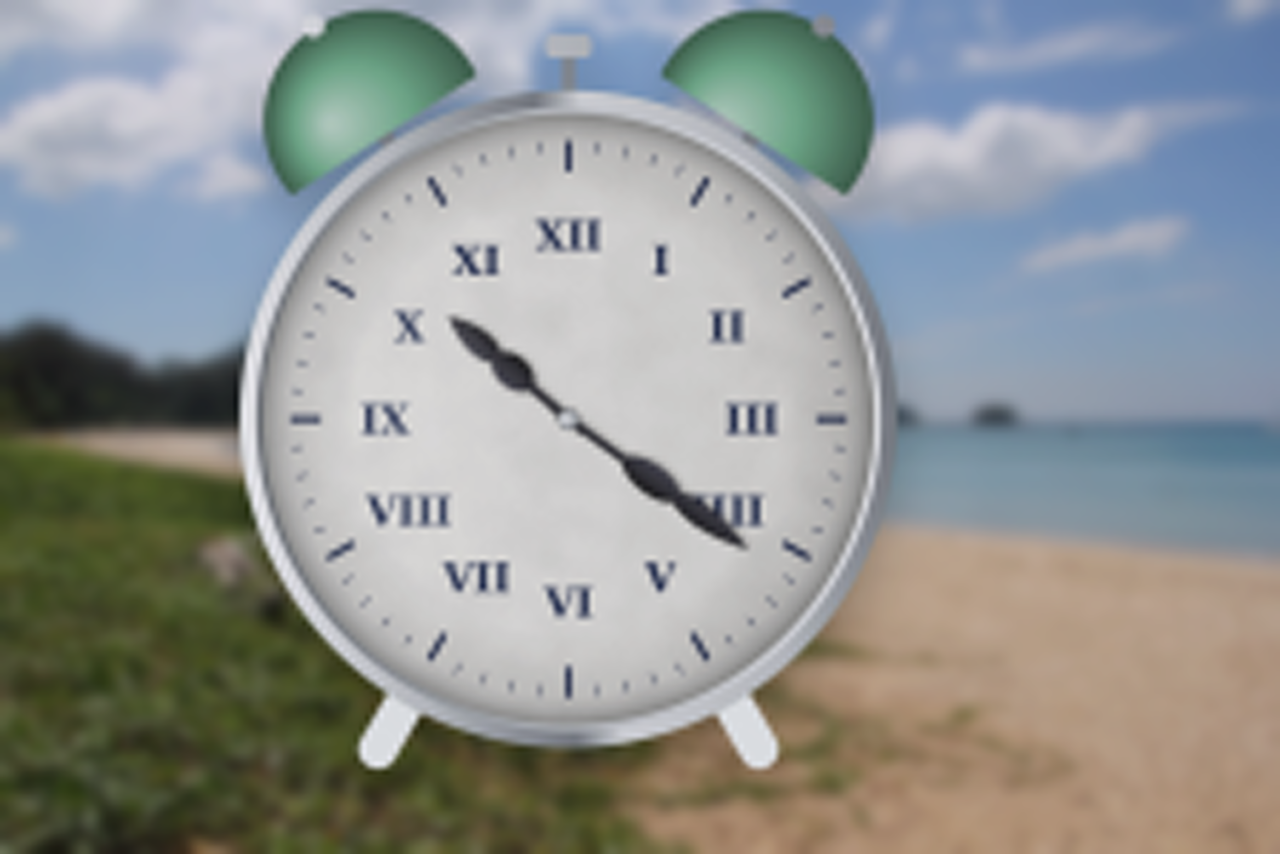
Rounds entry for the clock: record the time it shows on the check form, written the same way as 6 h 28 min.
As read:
10 h 21 min
